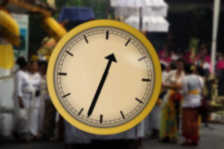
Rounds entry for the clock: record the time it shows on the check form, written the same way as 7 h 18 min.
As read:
12 h 33 min
